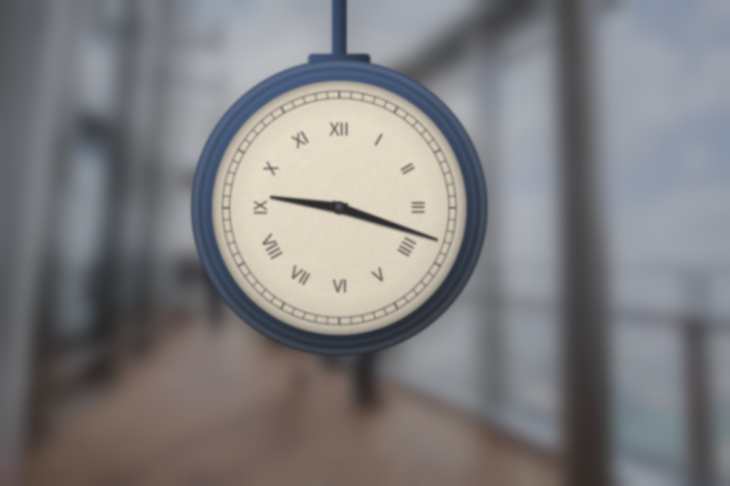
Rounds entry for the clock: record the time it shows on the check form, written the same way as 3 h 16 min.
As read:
9 h 18 min
